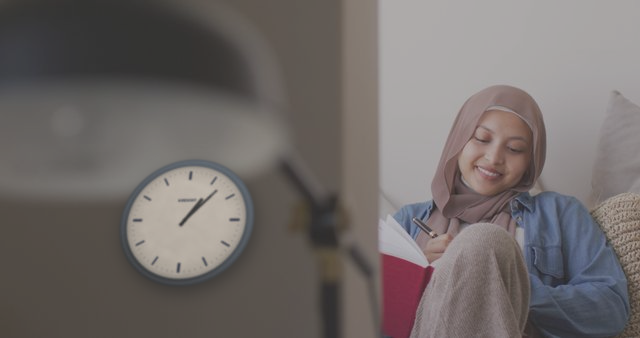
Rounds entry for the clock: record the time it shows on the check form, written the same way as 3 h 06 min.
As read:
1 h 07 min
